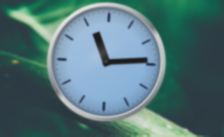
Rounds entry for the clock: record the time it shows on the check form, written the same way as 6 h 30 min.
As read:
11 h 14 min
